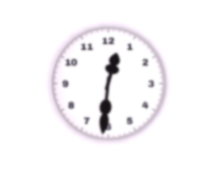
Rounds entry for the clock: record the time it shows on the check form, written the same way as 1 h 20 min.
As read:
12 h 31 min
